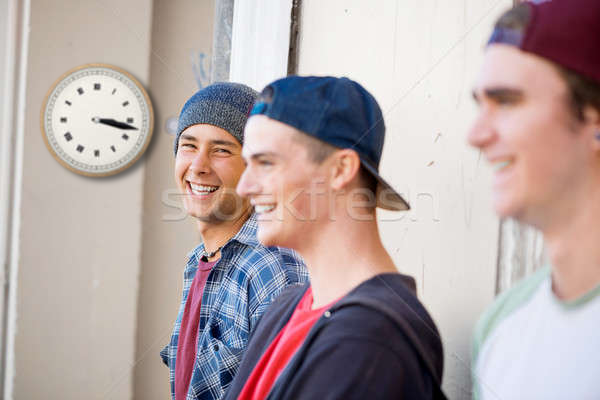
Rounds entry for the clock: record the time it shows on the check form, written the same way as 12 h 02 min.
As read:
3 h 17 min
